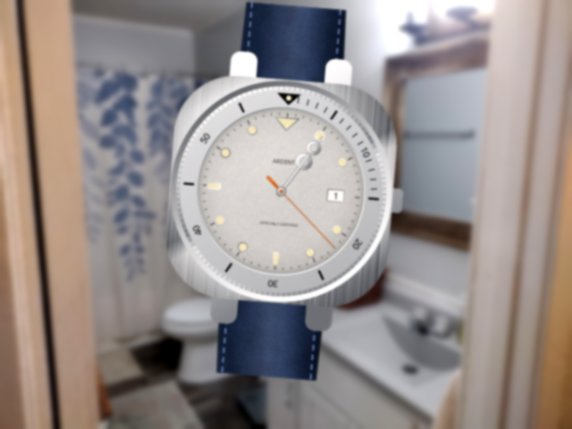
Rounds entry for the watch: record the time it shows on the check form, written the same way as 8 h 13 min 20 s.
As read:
1 h 05 min 22 s
